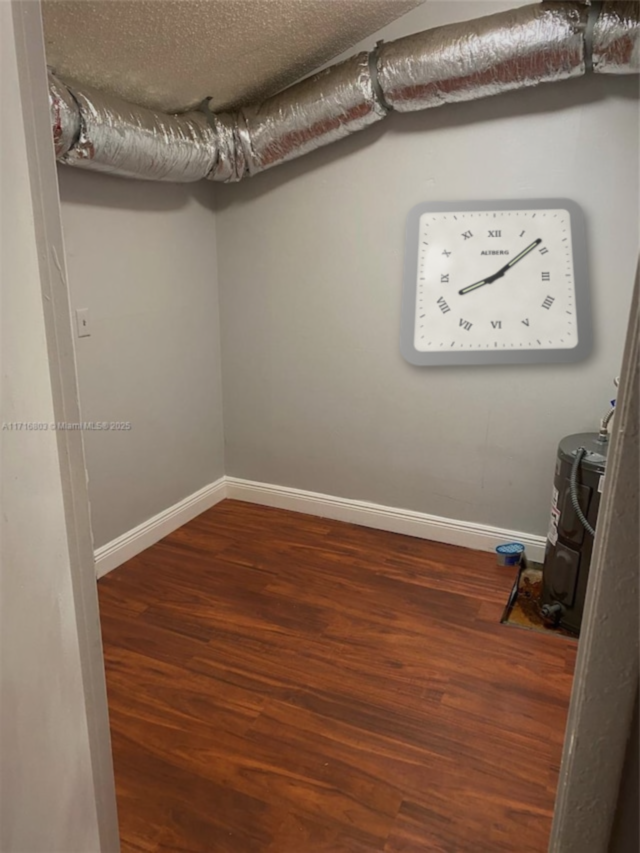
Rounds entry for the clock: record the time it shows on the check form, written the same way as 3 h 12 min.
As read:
8 h 08 min
